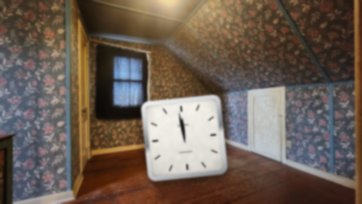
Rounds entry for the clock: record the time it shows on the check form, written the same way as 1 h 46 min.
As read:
11 h 59 min
